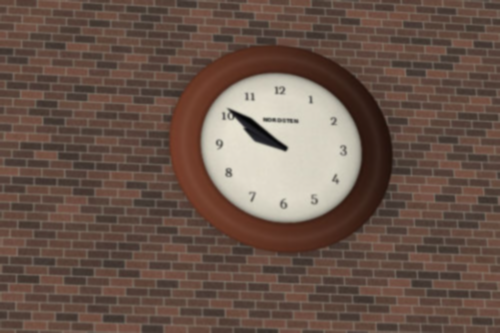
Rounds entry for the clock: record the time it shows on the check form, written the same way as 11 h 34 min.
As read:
9 h 51 min
